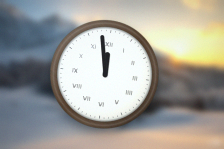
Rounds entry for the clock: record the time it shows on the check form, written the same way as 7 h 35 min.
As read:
11 h 58 min
